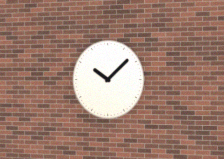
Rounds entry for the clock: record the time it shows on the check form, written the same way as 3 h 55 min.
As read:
10 h 08 min
